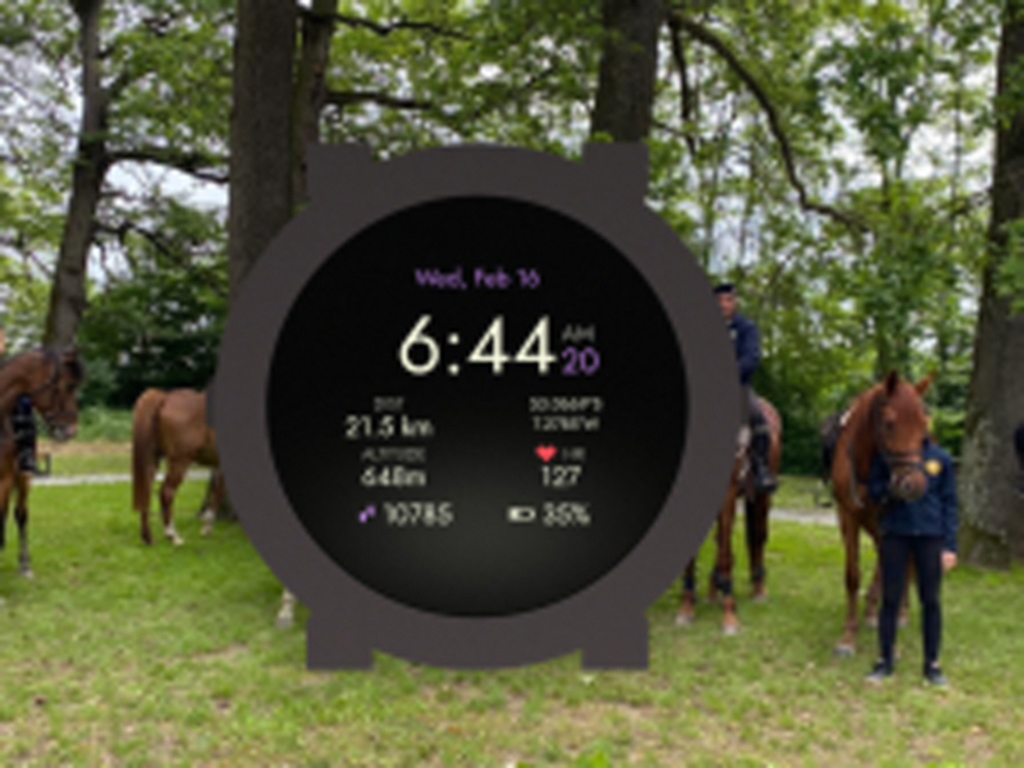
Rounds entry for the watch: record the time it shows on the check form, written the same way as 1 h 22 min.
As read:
6 h 44 min
